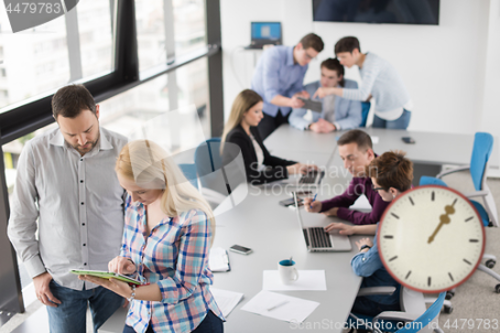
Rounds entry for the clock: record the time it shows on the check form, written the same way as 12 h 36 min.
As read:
1 h 05 min
